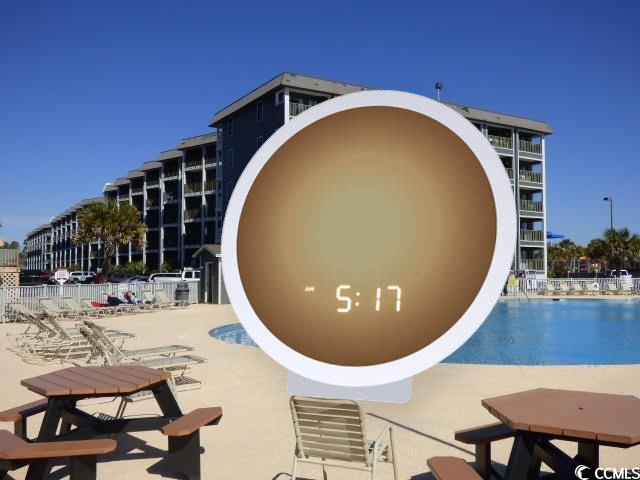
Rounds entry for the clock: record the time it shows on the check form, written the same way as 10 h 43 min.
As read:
5 h 17 min
